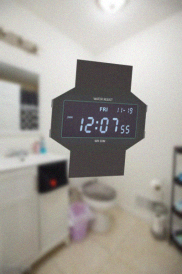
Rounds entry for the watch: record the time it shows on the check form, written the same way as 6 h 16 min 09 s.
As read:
12 h 07 min 55 s
